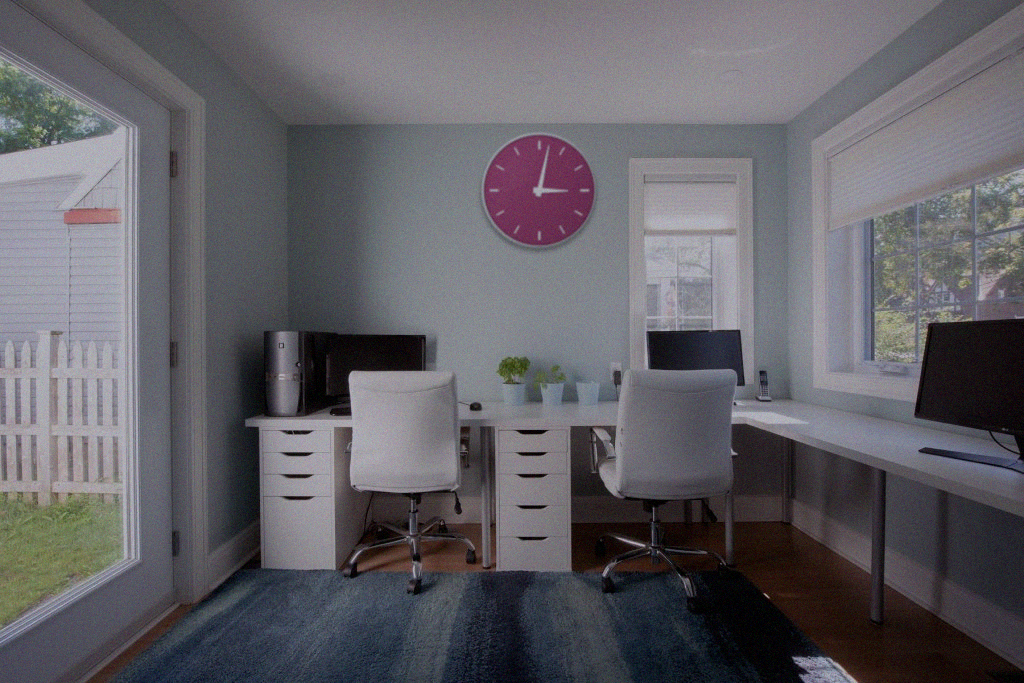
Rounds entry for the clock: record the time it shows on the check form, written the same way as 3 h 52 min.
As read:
3 h 02 min
